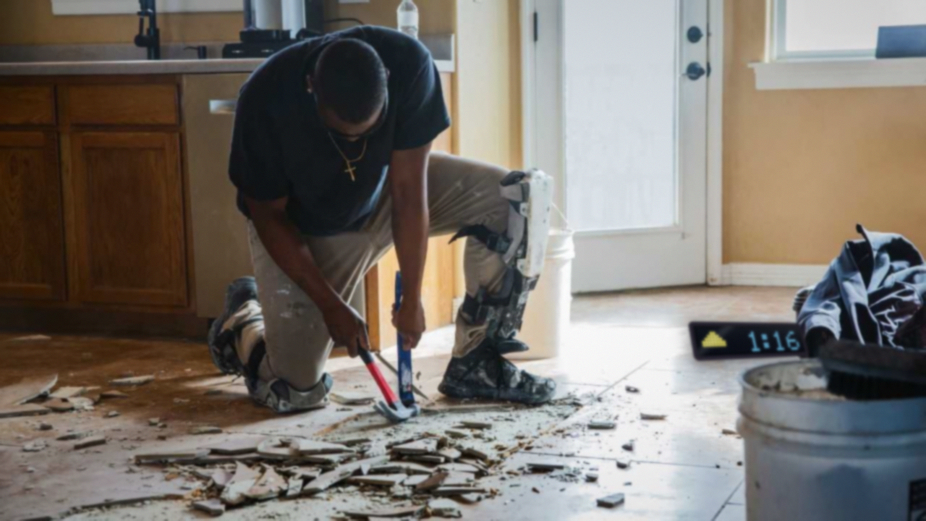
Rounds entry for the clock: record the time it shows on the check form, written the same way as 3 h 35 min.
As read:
1 h 16 min
